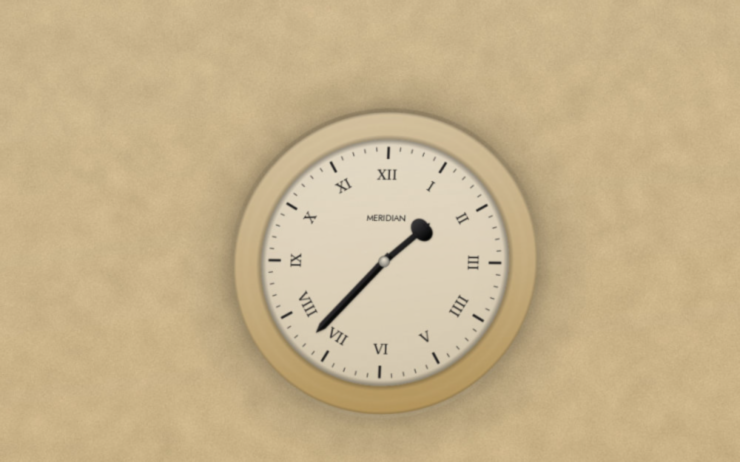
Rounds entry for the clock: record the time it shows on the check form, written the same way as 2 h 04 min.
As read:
1 h 37 min
